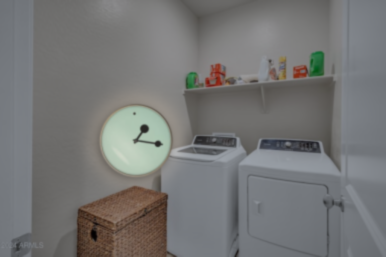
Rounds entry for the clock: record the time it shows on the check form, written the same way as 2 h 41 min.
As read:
1 h 17 min
